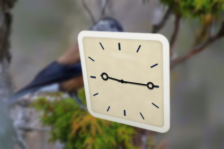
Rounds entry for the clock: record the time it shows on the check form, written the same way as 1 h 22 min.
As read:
9 h 15 min
